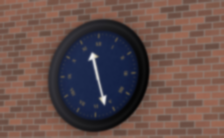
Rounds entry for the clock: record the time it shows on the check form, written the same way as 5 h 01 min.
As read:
11 h 27 min
